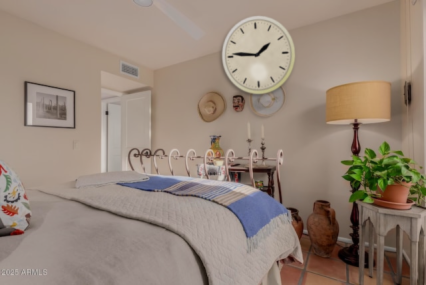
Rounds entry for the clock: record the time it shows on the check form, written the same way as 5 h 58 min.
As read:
1 h 46 min
